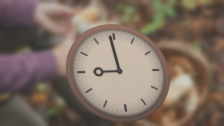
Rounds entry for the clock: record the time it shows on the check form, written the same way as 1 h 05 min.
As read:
8 h 59 min
